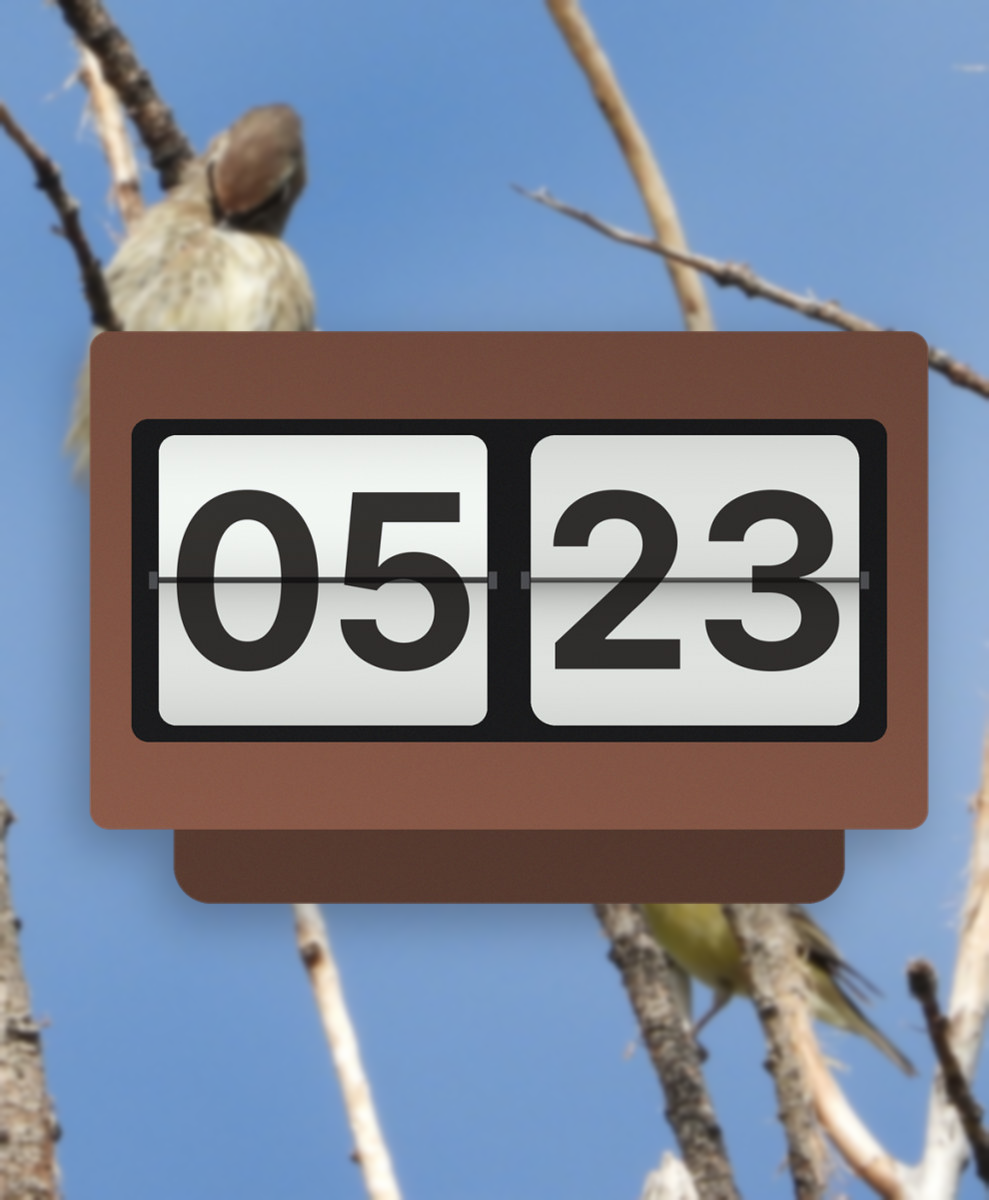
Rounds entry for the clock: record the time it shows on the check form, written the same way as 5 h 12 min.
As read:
5 h 23 min
